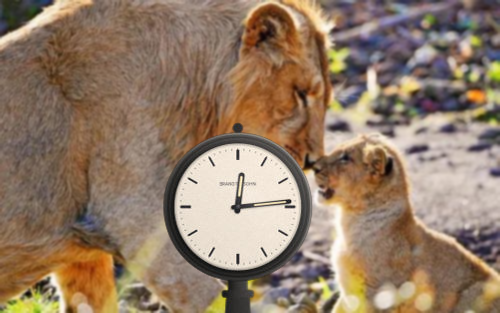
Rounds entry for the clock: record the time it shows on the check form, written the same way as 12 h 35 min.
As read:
12 h 14 min
